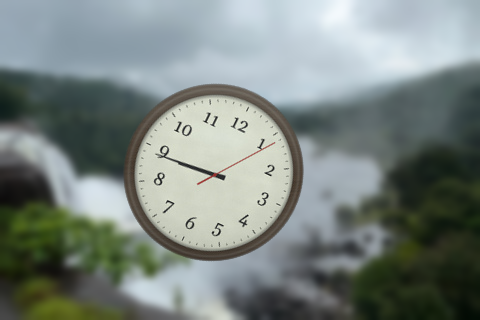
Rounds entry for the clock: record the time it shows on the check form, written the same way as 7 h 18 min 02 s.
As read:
8 h 44 min 06 s
